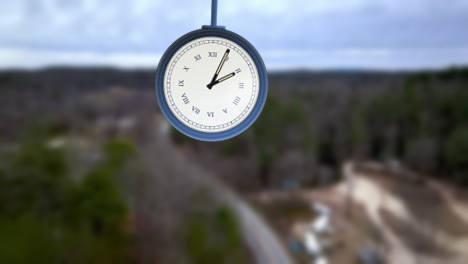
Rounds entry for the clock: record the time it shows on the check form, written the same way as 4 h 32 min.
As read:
2 h 04 min
